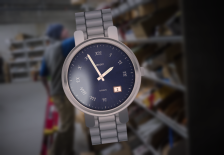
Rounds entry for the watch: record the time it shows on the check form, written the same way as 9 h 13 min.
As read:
1 h 56 min
